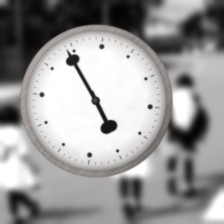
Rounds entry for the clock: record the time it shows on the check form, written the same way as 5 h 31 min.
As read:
4 h 54 min
